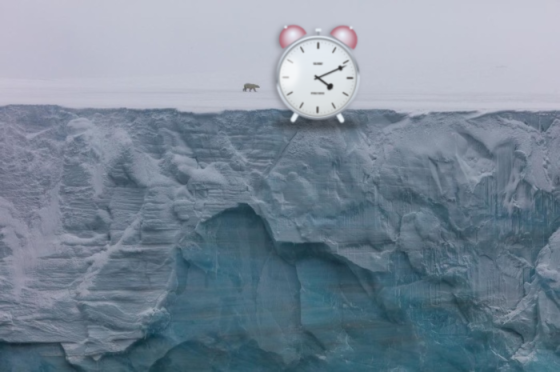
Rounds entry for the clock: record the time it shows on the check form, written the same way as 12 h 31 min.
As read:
4 h 11 min
